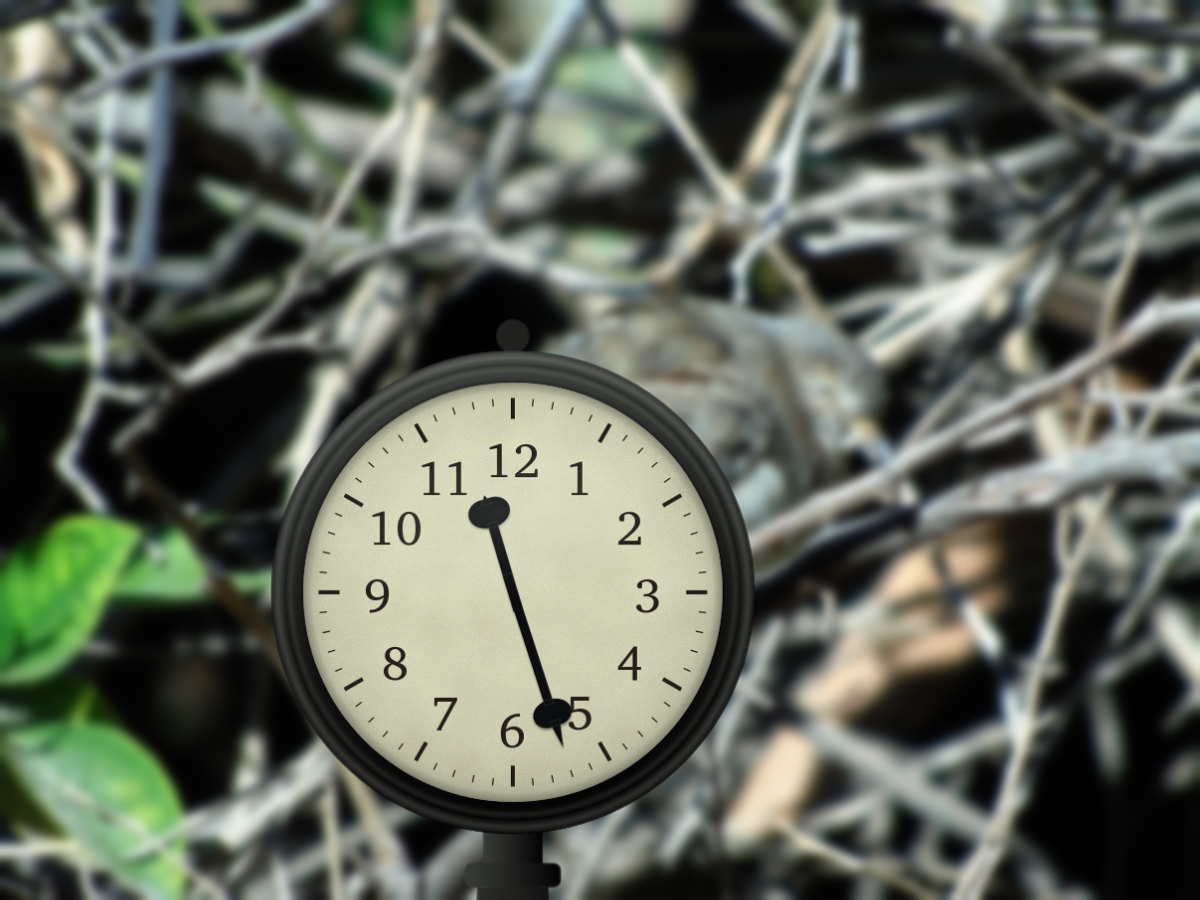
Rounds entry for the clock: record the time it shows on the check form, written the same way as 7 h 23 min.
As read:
11 h 27 min
